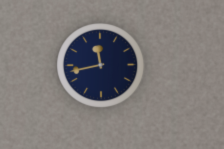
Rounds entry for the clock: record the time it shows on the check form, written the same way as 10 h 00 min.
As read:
11 h 43 min
